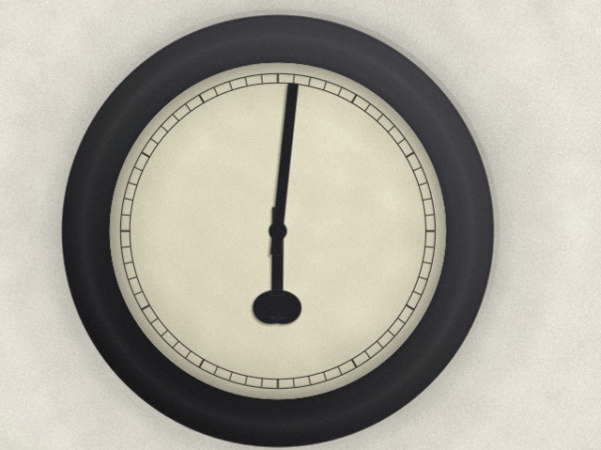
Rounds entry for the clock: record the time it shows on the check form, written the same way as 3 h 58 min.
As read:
6 h 01 min
